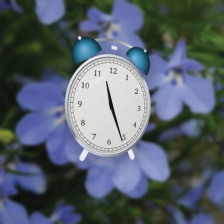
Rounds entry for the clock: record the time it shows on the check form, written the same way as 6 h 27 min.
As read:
11 h 26 min
